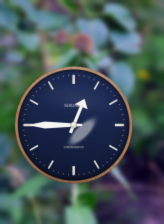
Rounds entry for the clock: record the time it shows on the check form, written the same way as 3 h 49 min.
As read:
12 h 45 min
